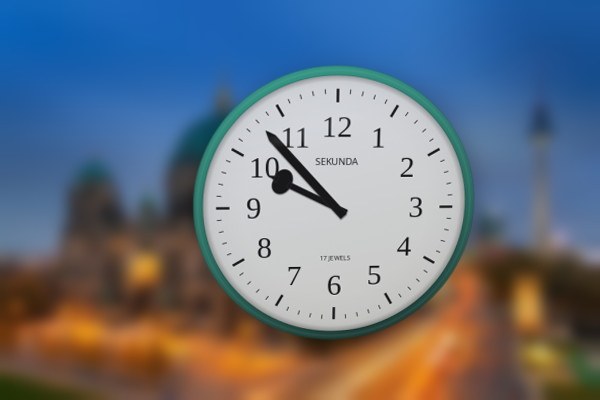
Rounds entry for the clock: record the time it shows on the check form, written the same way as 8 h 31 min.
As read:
9 h 53 min
